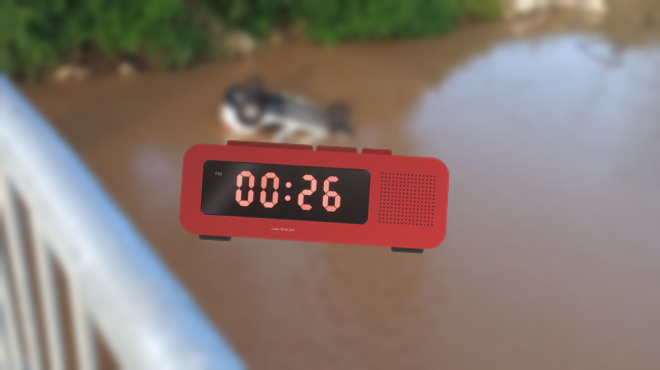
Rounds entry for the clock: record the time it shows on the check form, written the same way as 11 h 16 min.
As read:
0 h 26 min
